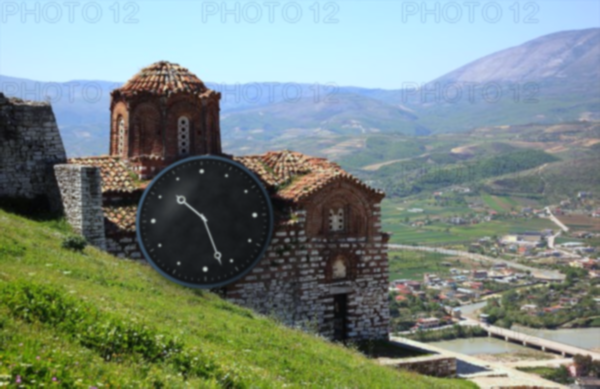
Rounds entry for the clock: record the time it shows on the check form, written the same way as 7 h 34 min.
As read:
10 h 27 min
